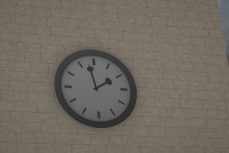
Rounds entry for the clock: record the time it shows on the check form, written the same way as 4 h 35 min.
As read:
1 h 58 min
